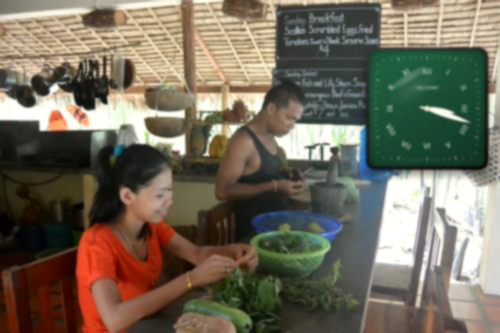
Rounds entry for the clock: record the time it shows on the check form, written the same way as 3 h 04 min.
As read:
3 h 18 min
